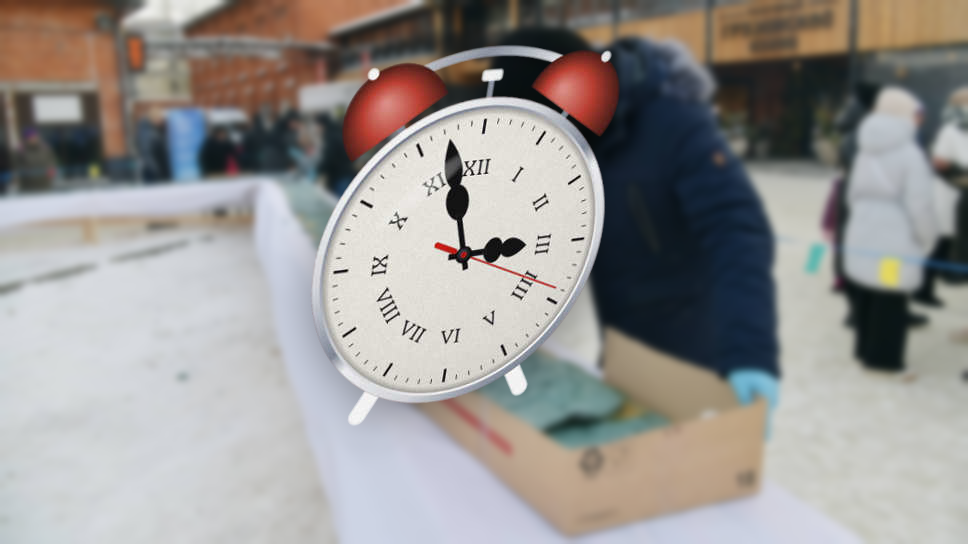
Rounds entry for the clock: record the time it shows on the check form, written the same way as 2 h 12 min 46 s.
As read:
2 h 57 min 19 s
